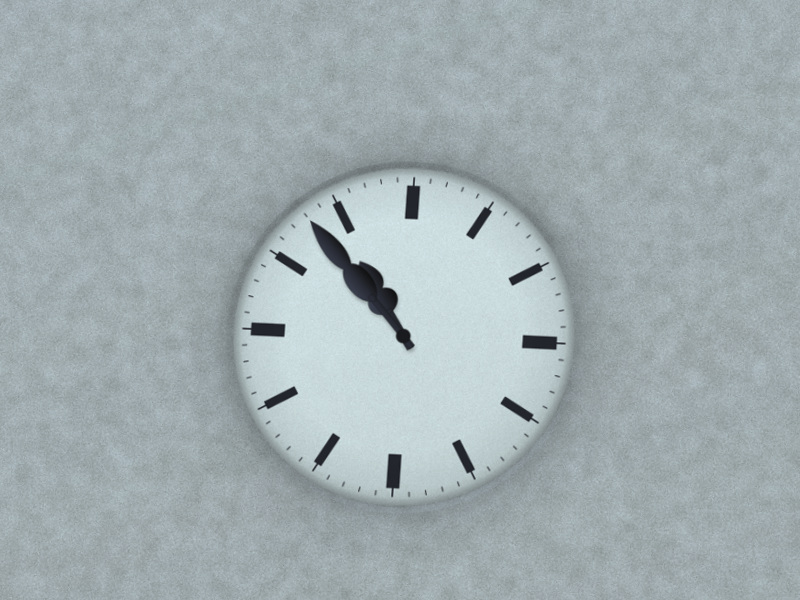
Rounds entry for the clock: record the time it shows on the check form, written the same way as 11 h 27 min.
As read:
10 h 53 min
